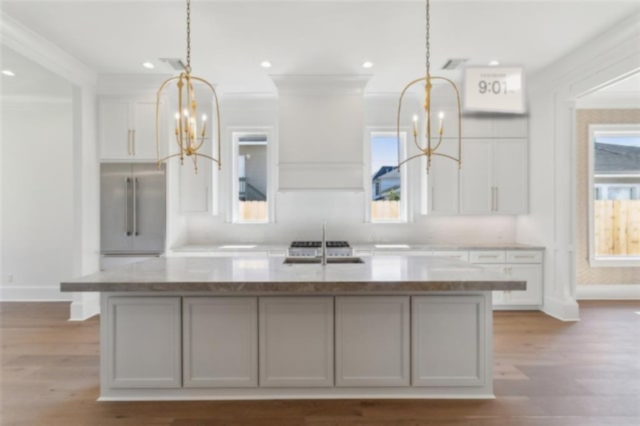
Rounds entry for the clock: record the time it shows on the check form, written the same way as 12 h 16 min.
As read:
9 h 01 min
